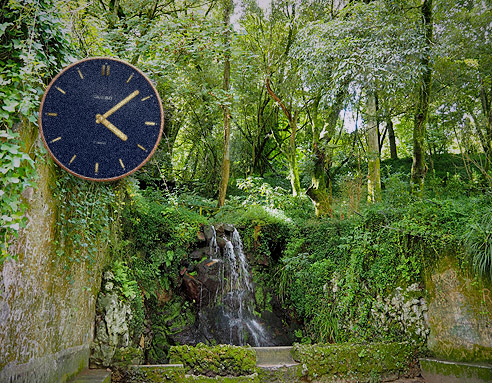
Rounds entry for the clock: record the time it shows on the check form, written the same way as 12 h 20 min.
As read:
4 h 08 min
